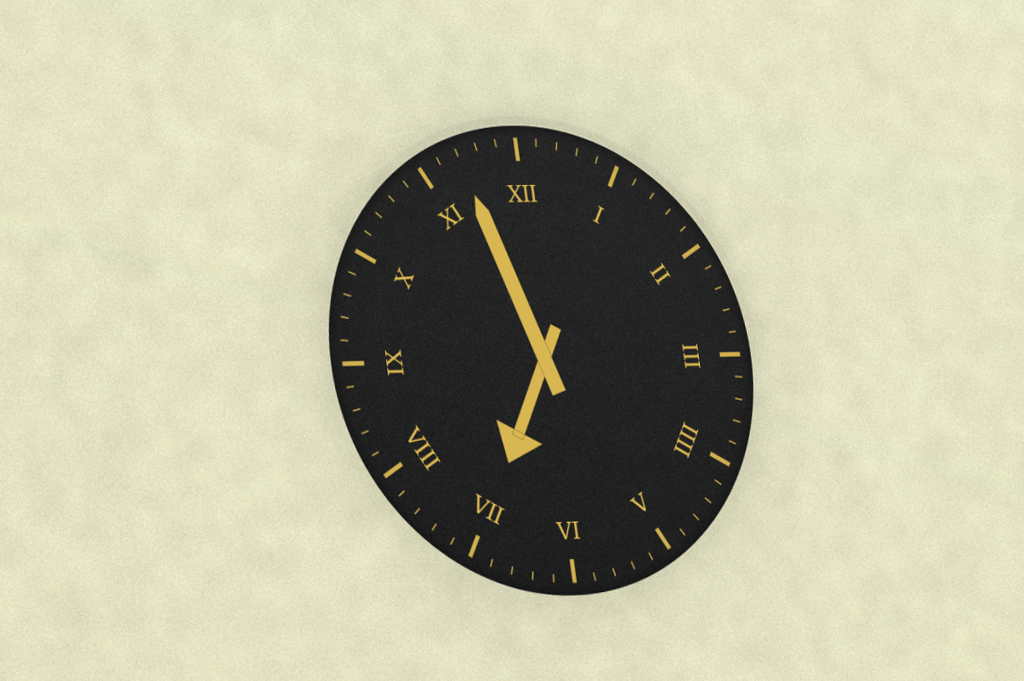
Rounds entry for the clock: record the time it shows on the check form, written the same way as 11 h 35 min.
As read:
6 h 57 min
